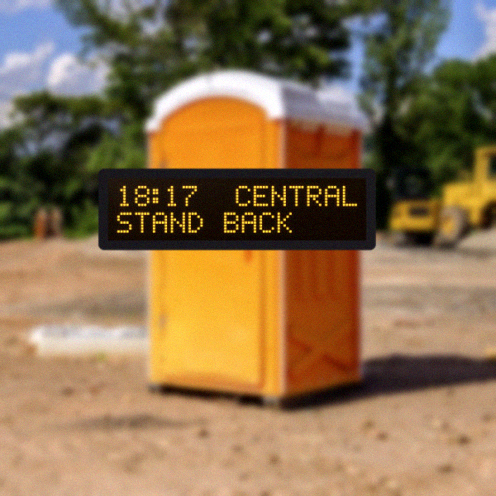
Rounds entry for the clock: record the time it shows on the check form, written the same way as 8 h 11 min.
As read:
18 h 17 min
